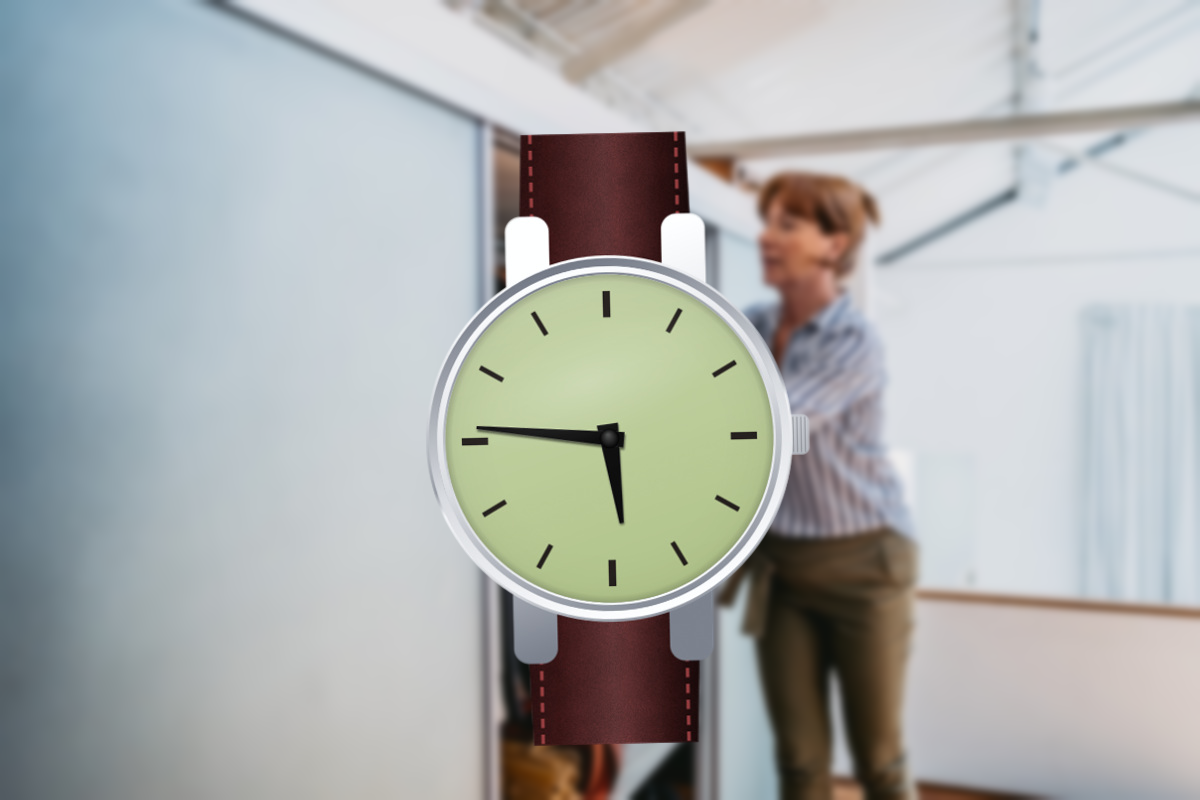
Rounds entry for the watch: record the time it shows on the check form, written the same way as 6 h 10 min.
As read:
5 h 46 min
